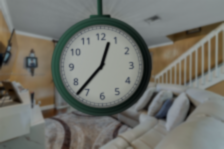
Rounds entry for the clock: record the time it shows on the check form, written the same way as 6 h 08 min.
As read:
12 h 37 min
